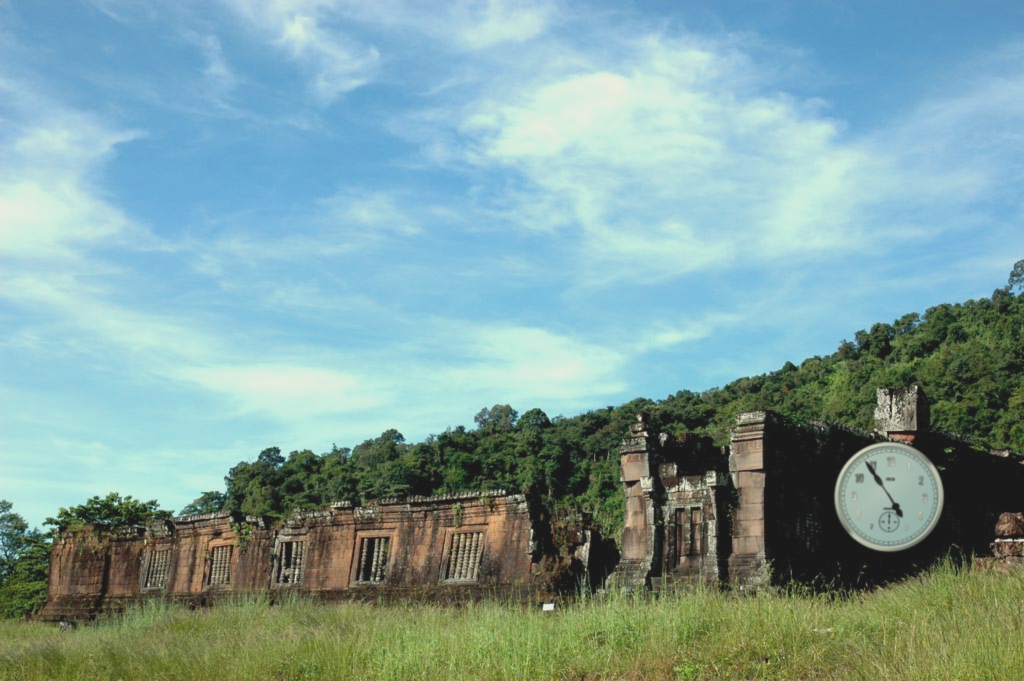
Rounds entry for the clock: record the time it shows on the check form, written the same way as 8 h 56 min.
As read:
4 h 54 min
